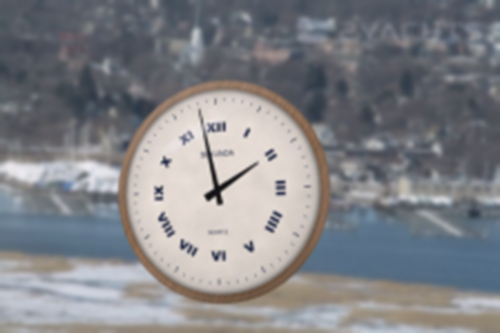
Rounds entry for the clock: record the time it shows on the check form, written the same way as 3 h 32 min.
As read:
1 h 58 min
